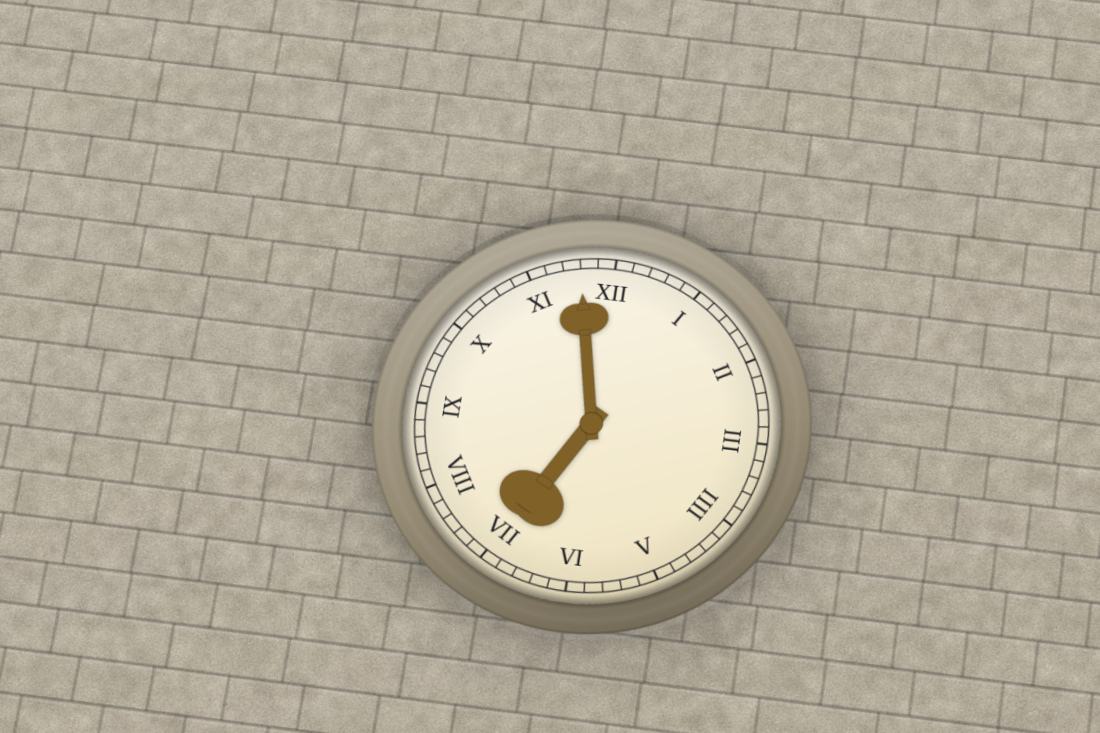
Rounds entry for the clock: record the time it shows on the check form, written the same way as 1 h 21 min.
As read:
6 h 58 min
